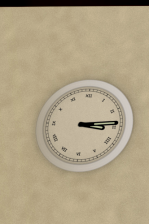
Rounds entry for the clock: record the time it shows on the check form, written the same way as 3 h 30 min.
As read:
3 h 14 min
